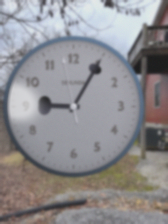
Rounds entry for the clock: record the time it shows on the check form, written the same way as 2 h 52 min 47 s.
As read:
9 h 04 min 58 s
